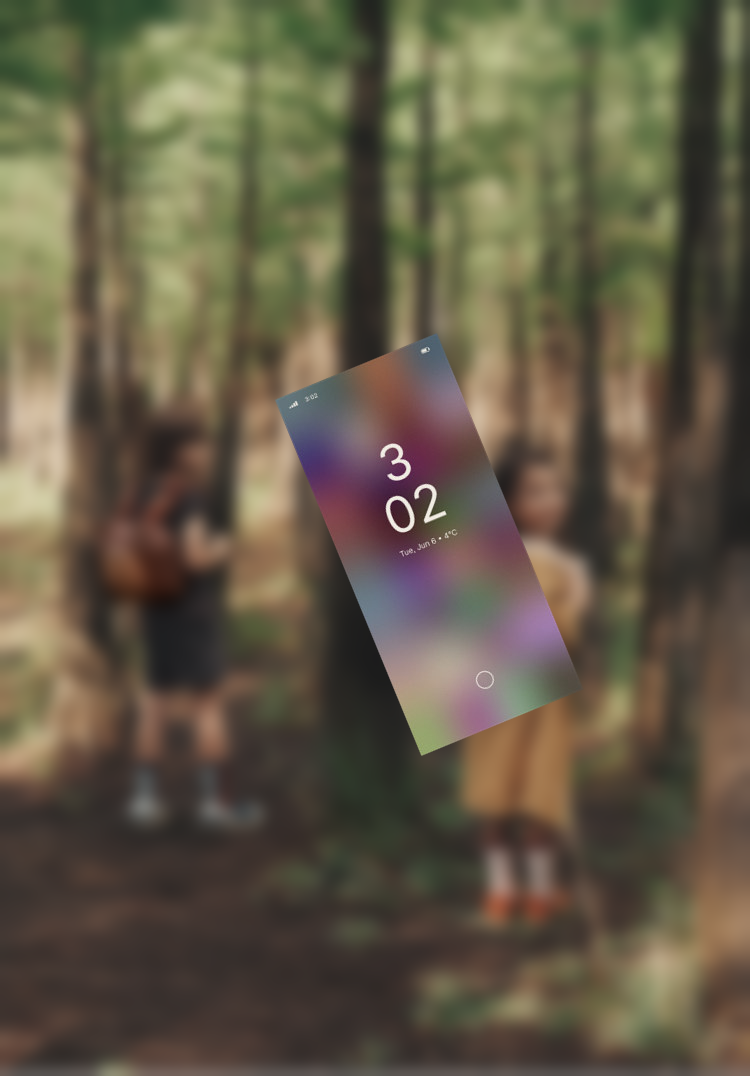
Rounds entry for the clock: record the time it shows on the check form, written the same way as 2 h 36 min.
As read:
3 h 02 min
